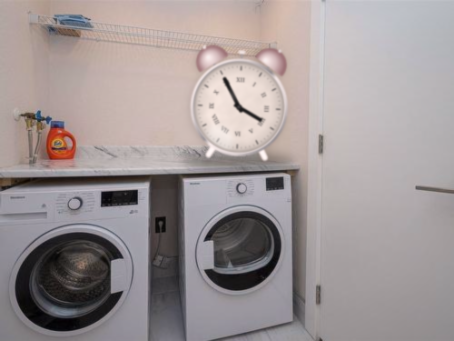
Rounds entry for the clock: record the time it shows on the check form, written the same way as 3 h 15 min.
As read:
3 h 55 min
